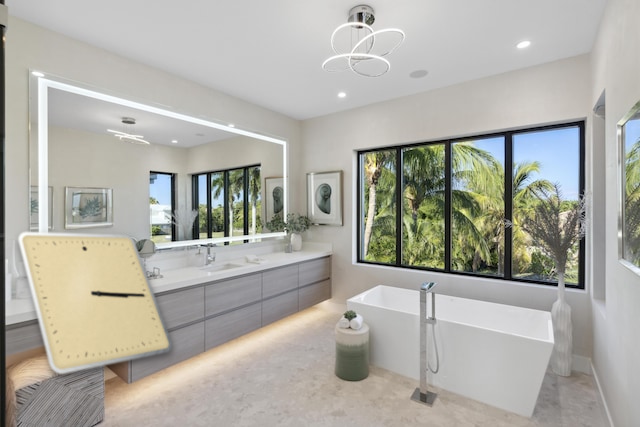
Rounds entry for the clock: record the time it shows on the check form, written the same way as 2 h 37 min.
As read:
3 h 16 min
